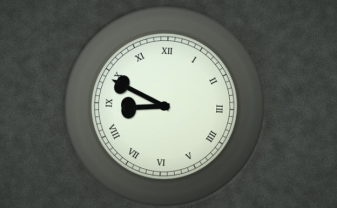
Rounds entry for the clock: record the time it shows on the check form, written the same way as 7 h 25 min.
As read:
8 h 49 min
